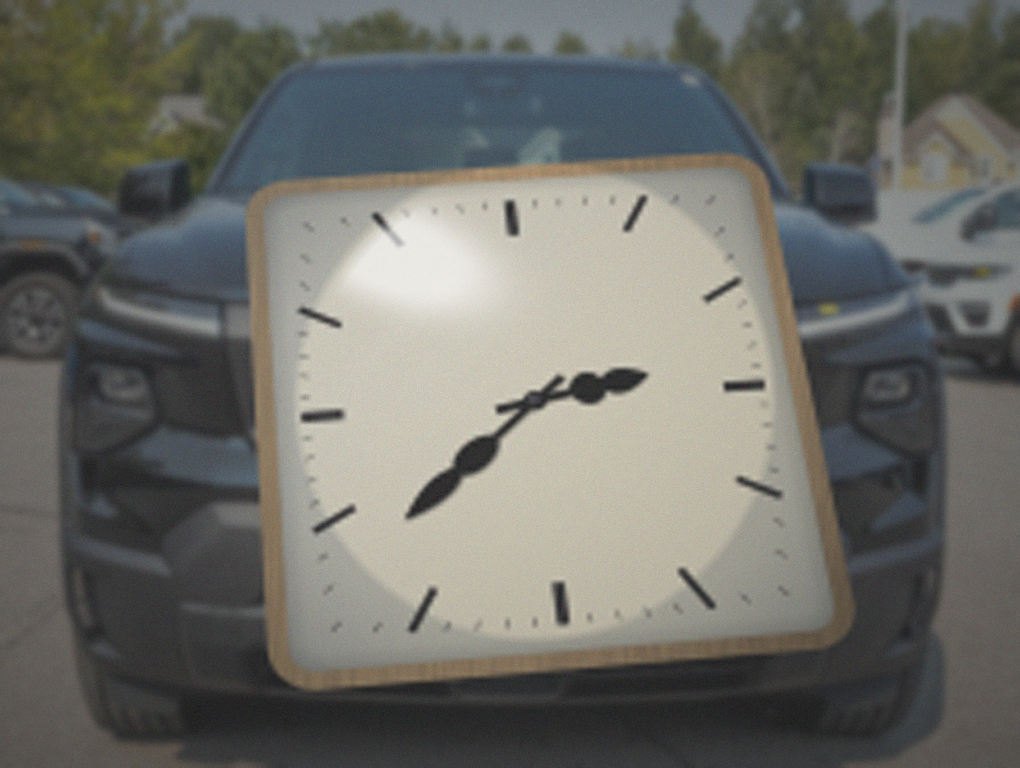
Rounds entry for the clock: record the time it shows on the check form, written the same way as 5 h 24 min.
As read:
2 h 38 min
